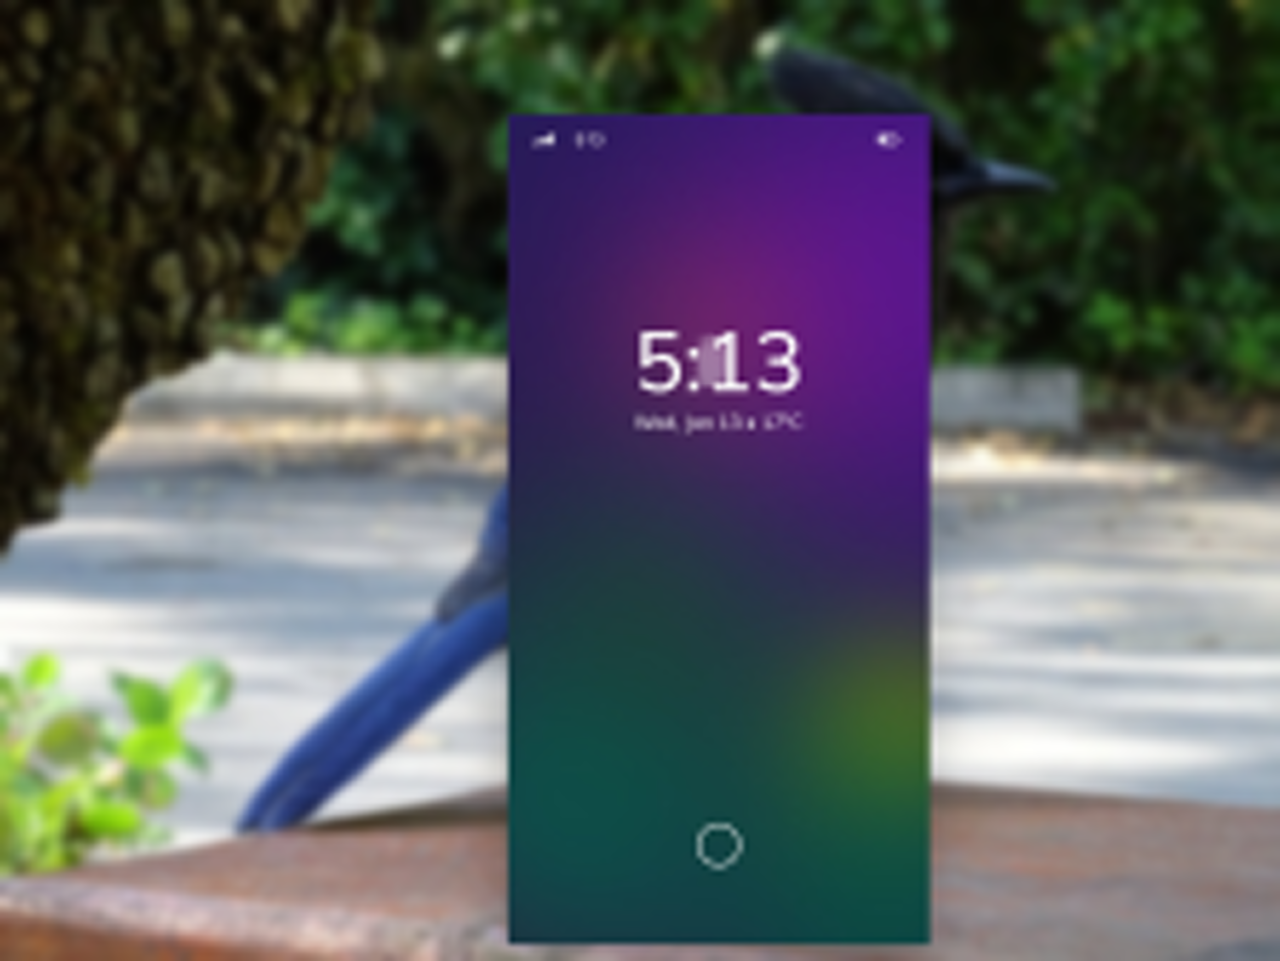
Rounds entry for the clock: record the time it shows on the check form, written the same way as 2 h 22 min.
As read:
5 h 13 min
